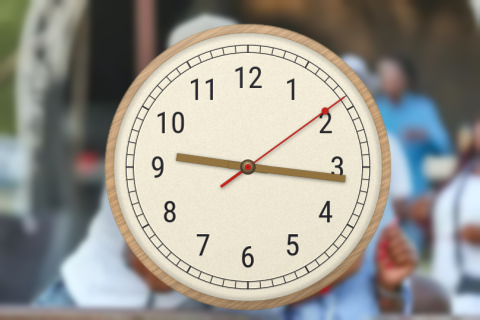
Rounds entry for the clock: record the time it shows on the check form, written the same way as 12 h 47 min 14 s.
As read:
9 h 16 min 09 s
